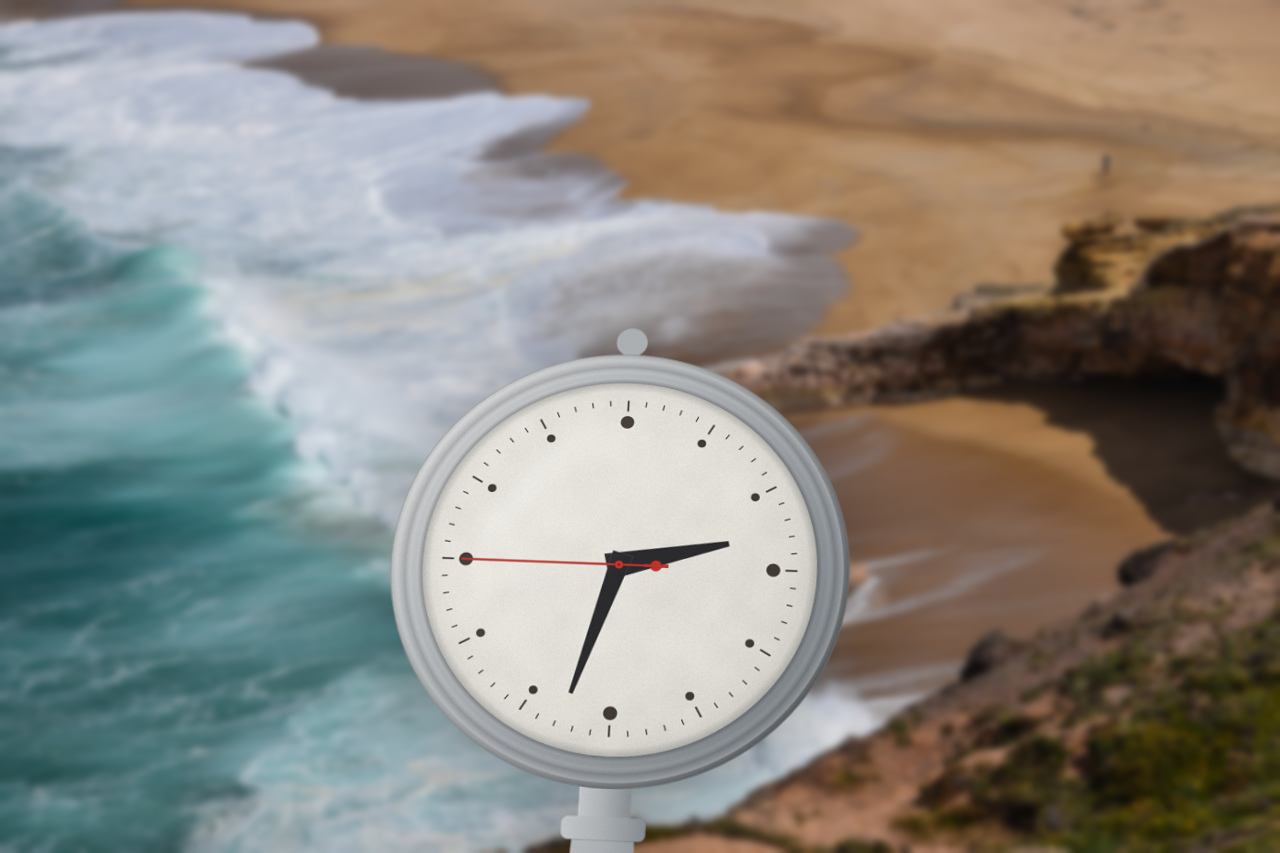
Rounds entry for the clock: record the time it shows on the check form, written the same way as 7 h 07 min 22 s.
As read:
2 h 32 min 45 s
